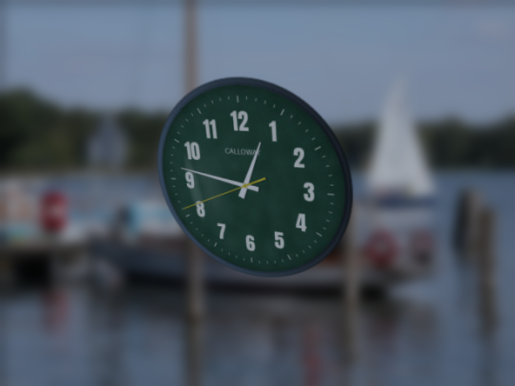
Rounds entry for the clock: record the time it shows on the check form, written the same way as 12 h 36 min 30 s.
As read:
12 h 46 min 41 s
